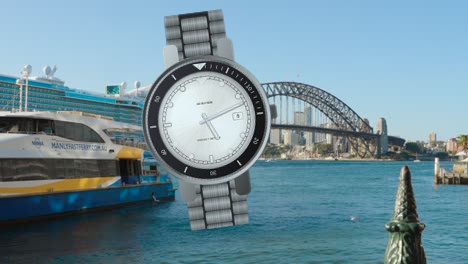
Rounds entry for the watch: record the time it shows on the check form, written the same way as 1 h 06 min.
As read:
5 h 12 min
